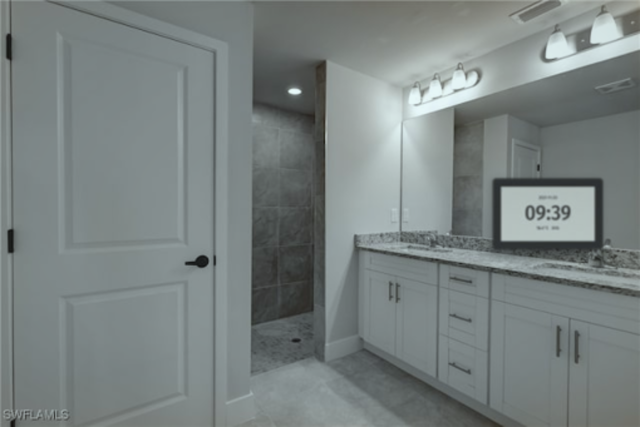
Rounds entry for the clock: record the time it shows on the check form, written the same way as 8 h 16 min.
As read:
9 h 39 min
